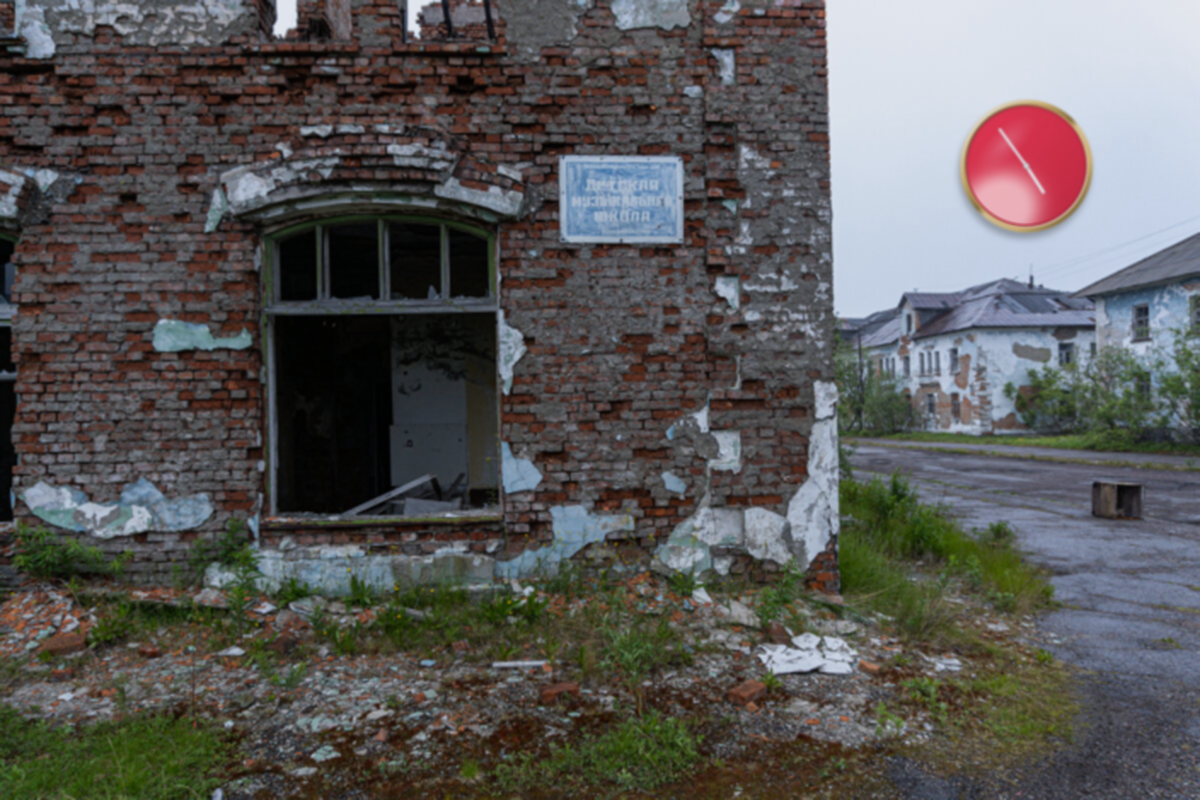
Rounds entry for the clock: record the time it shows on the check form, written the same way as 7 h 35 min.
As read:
4 h 54 min
